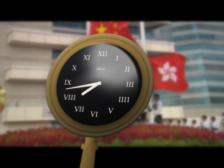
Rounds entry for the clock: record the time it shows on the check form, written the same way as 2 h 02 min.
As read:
7 h 43 min
